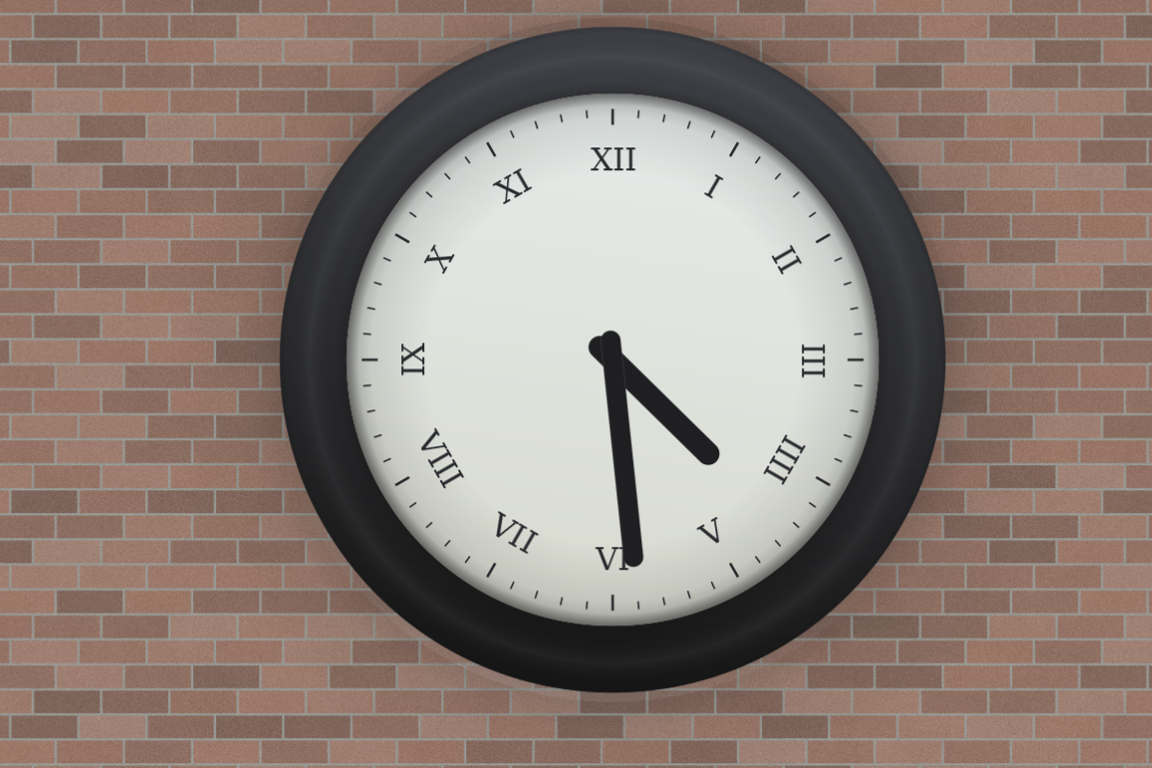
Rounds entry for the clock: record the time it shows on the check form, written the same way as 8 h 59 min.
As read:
4 h 29 min
